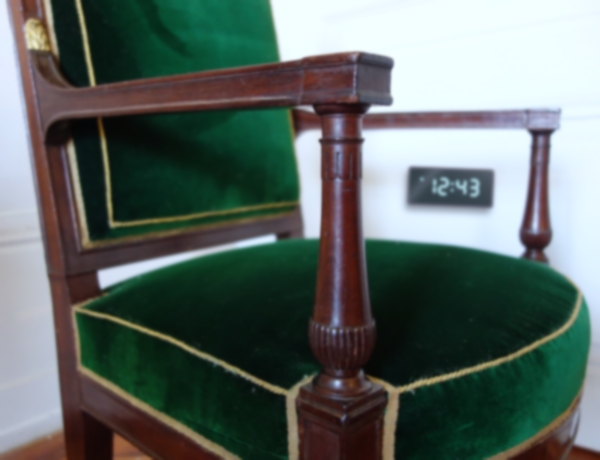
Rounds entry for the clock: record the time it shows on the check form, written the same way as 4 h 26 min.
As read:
12 h 43 min
